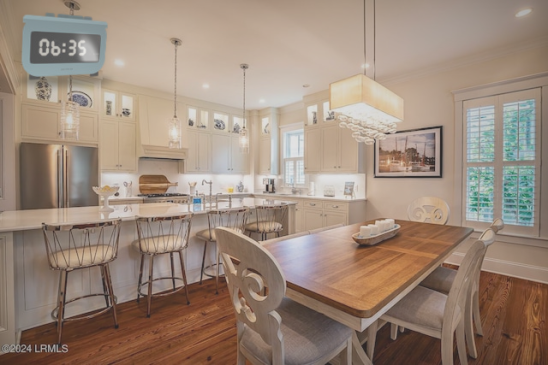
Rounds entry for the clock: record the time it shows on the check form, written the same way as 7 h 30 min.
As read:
6 h 35 min
